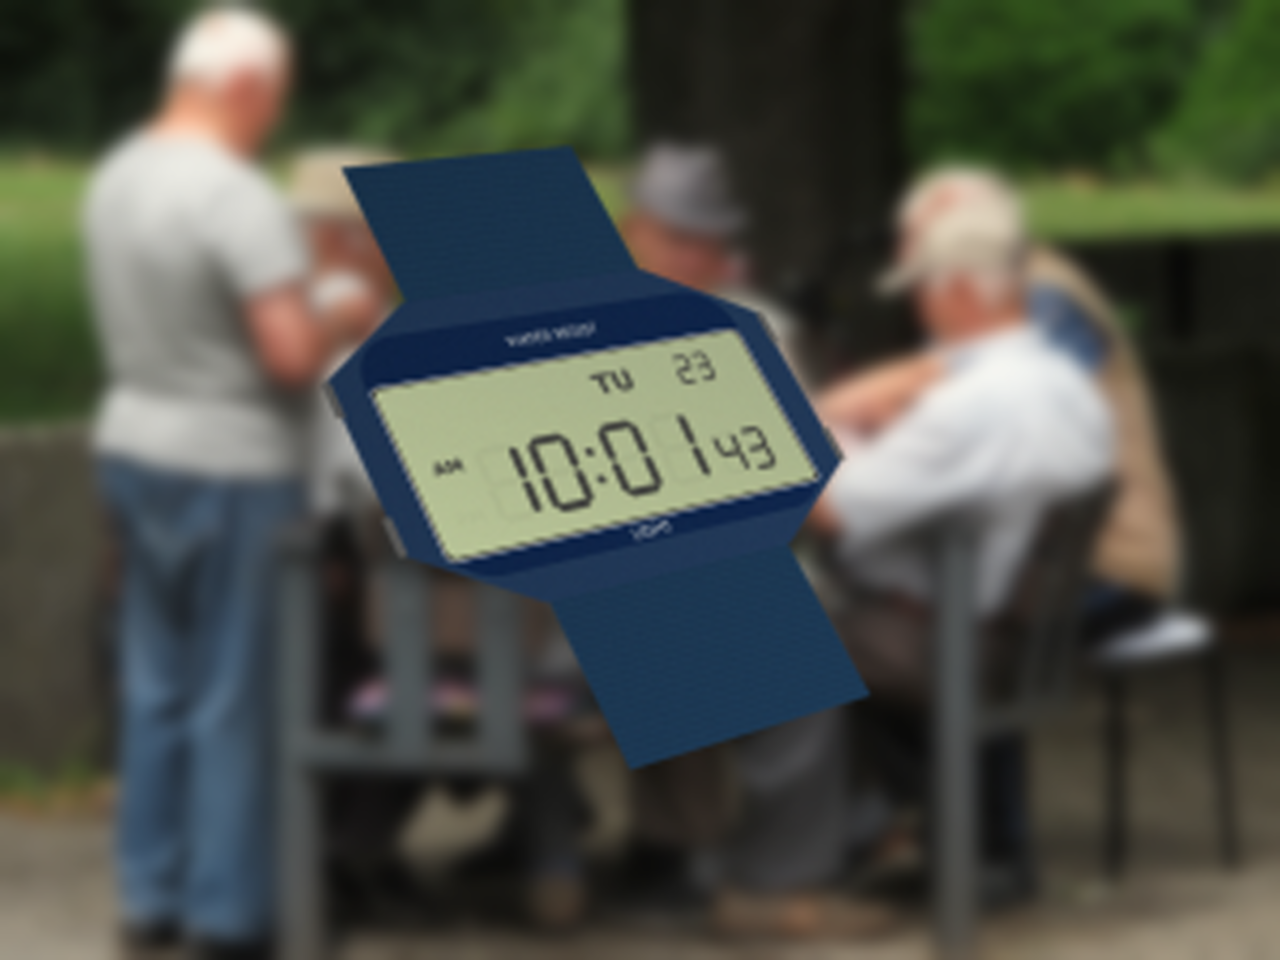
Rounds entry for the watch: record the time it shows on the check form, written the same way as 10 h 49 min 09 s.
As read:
10 h 01 min 43 s
